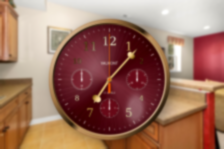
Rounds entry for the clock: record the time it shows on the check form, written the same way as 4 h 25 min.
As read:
7 h 07 min
